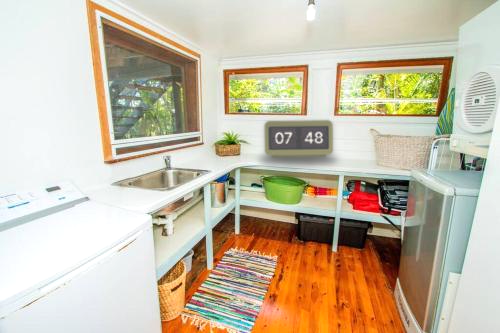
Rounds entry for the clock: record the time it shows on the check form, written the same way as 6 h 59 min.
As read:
7 h 48 min
